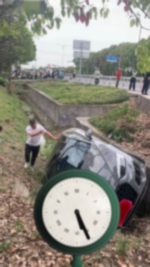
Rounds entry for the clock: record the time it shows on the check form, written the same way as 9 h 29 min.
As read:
5 h 26 min
